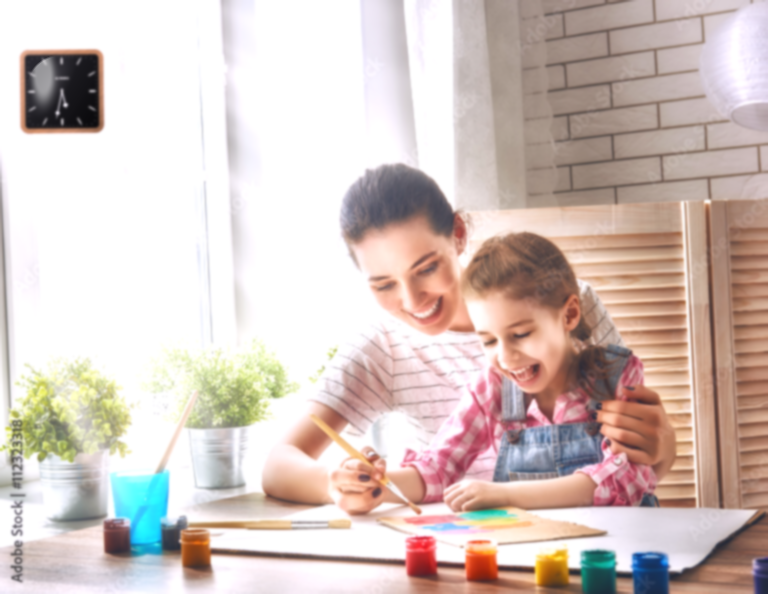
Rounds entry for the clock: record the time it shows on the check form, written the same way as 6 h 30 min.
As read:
5 h 32 min
